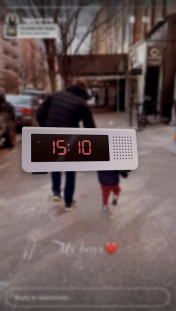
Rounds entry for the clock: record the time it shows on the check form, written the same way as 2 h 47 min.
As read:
15 h 10 min
